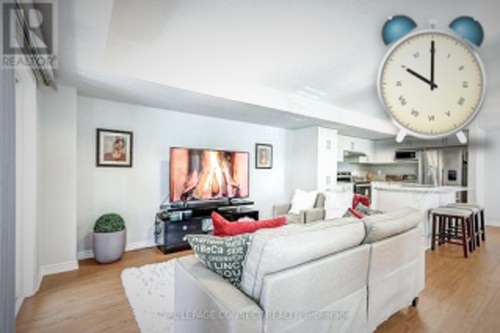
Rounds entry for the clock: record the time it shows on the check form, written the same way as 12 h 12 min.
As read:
10 h 00 min
